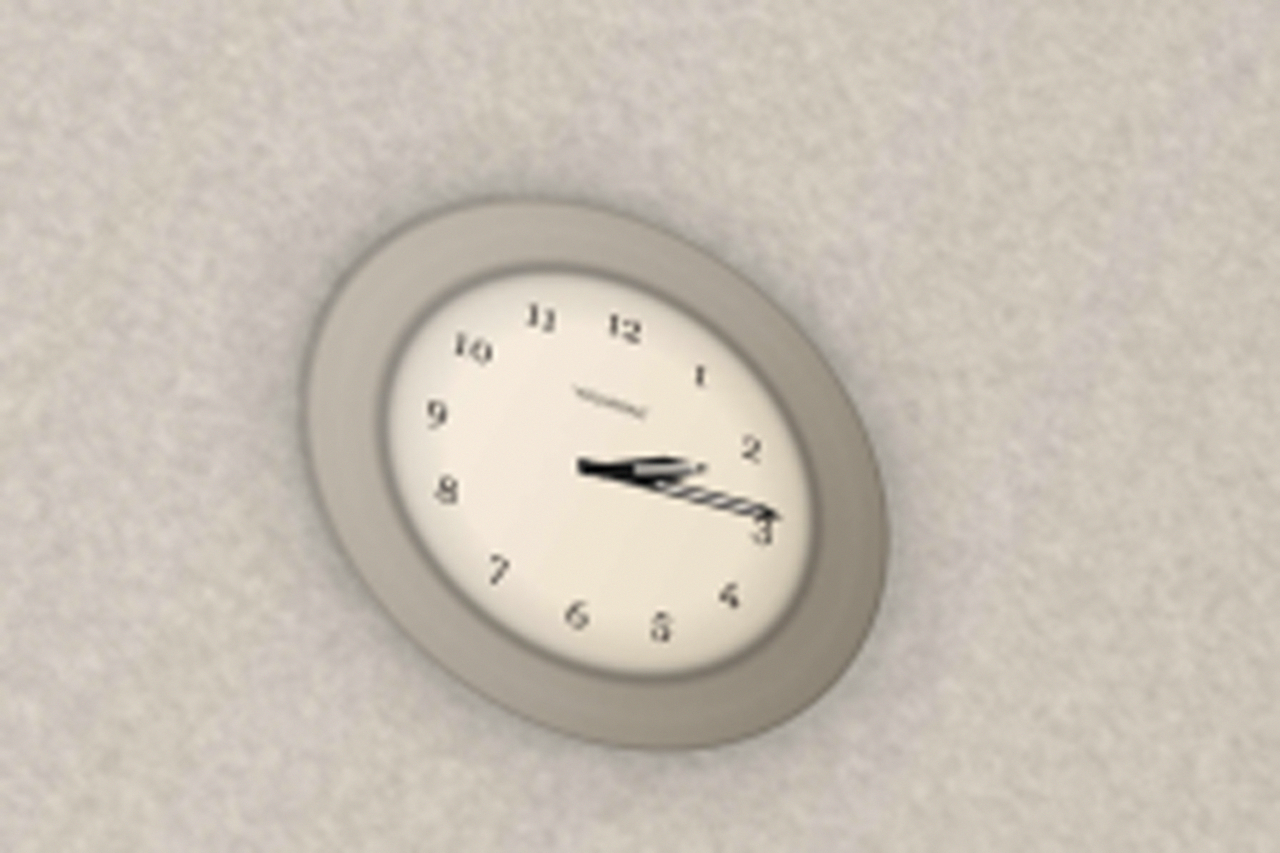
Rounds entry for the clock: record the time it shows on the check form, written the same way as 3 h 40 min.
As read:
2 h 14 min
